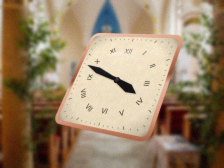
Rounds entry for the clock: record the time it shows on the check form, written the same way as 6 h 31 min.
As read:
3 h 48 min
